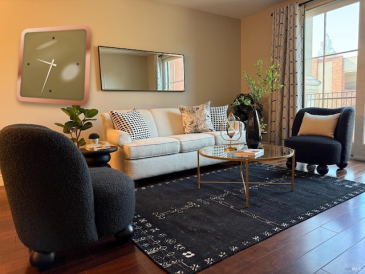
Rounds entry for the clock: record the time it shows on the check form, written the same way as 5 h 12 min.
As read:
9 h 33 min
